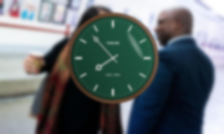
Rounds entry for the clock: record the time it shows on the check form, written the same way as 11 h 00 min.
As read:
7 h 53 min
